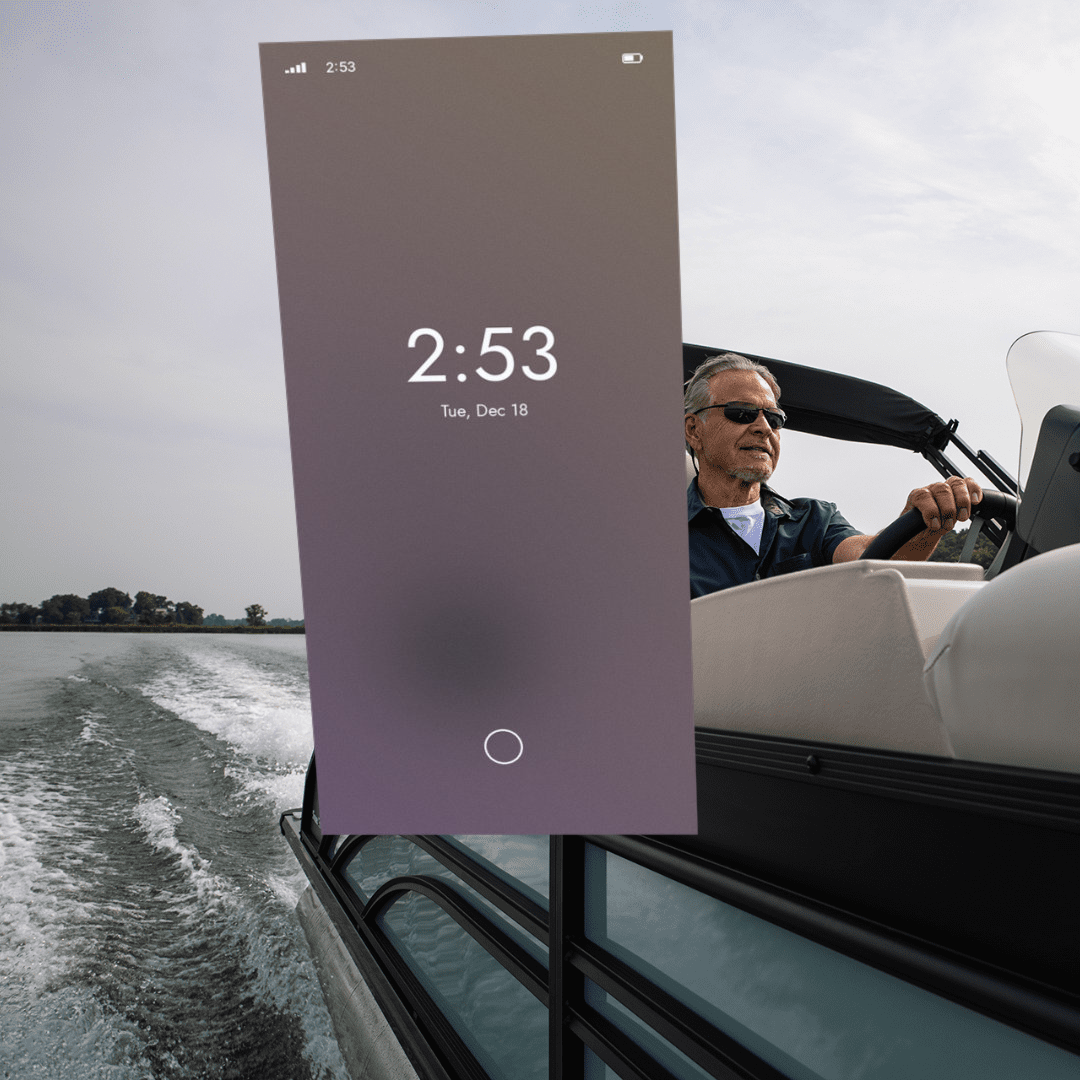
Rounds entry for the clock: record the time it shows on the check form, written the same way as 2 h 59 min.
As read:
2 h 53 min
